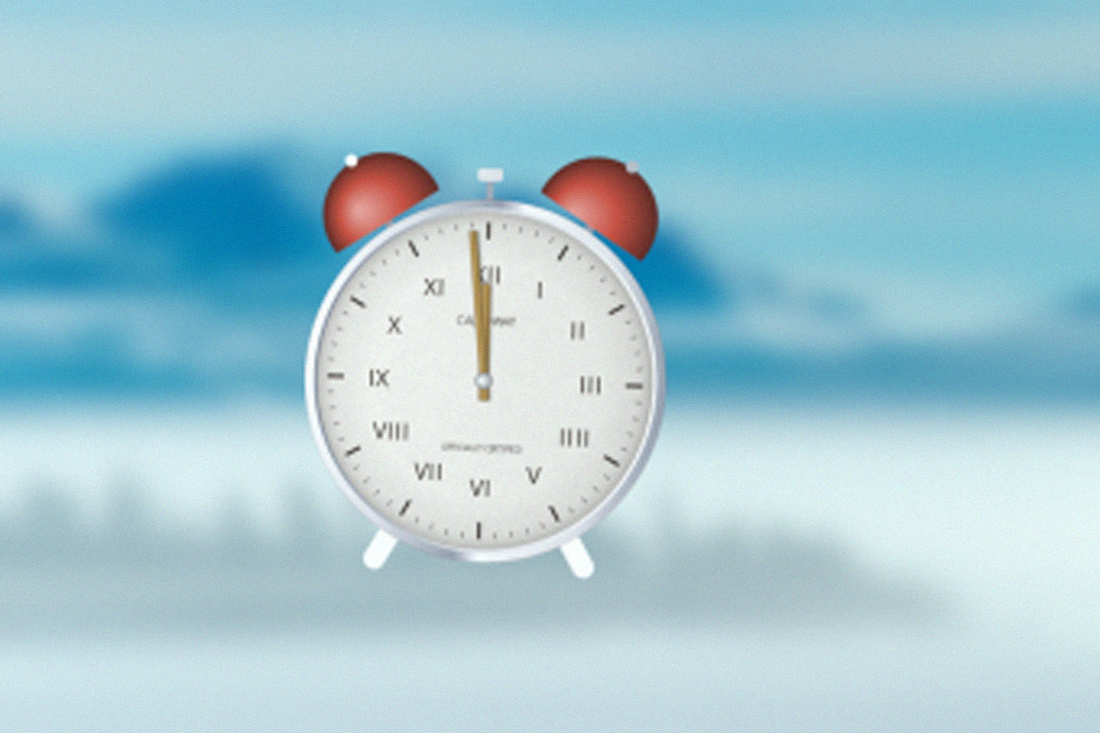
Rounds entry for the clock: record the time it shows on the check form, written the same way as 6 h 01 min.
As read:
11 h 59 min
